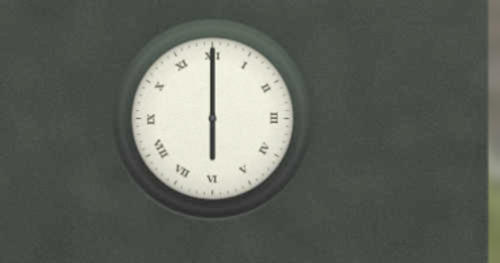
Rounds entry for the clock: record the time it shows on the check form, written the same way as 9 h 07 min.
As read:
6 h 00 min
